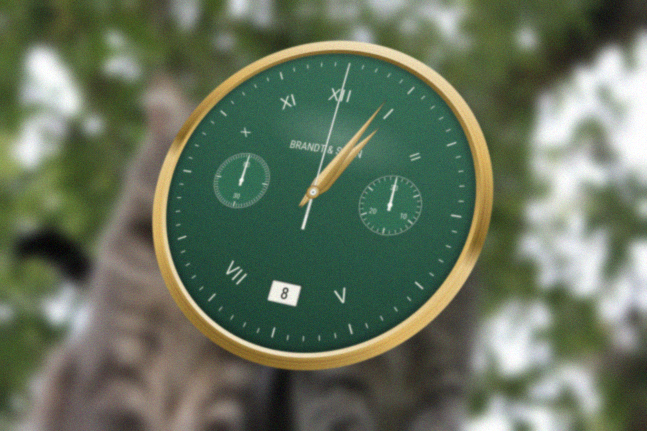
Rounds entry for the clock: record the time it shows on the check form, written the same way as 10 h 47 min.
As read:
1 h 04 min
